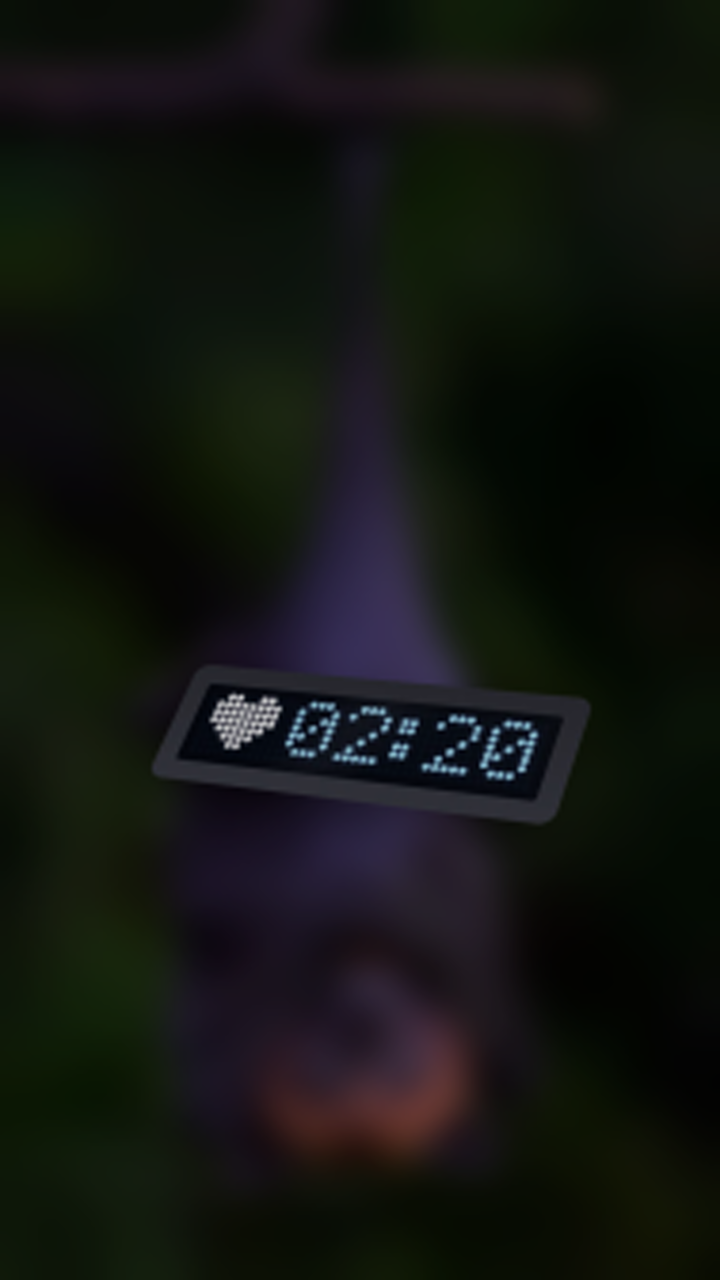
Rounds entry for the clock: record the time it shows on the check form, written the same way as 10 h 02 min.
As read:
2 h 20 min
